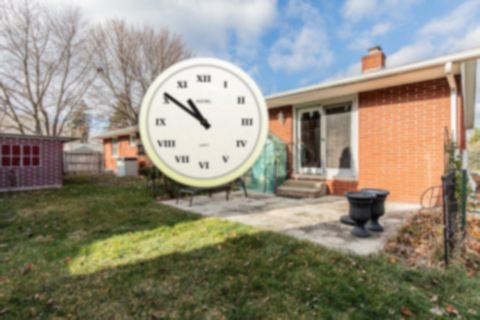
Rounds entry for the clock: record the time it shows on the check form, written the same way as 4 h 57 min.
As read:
10 h 51 min
